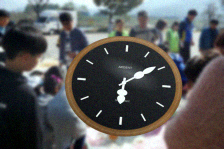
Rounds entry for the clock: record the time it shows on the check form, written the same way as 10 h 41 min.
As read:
6 h 09 min
